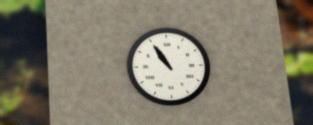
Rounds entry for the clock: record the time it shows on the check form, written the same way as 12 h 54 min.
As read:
10 h 55 min
